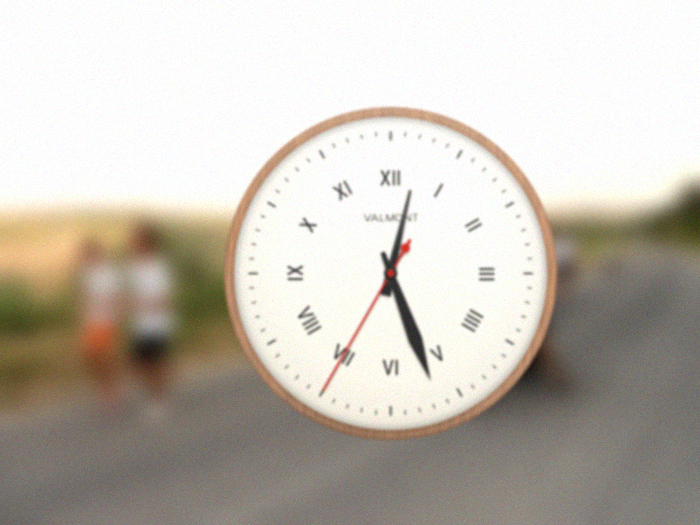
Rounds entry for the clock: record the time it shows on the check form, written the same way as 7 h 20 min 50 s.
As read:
12 h 26 min 35 s
